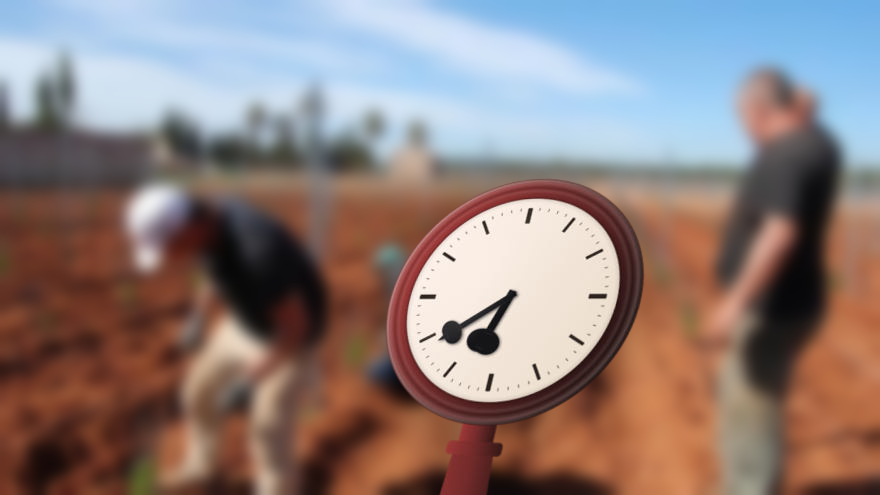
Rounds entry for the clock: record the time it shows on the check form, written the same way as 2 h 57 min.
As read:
6 h 39 min
